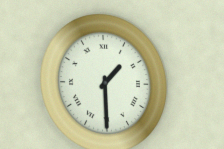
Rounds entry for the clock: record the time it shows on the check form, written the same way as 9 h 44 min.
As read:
1 h 30 min
